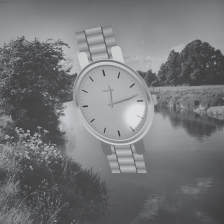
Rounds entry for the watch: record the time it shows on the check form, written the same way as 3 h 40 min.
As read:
12 h 13 min
